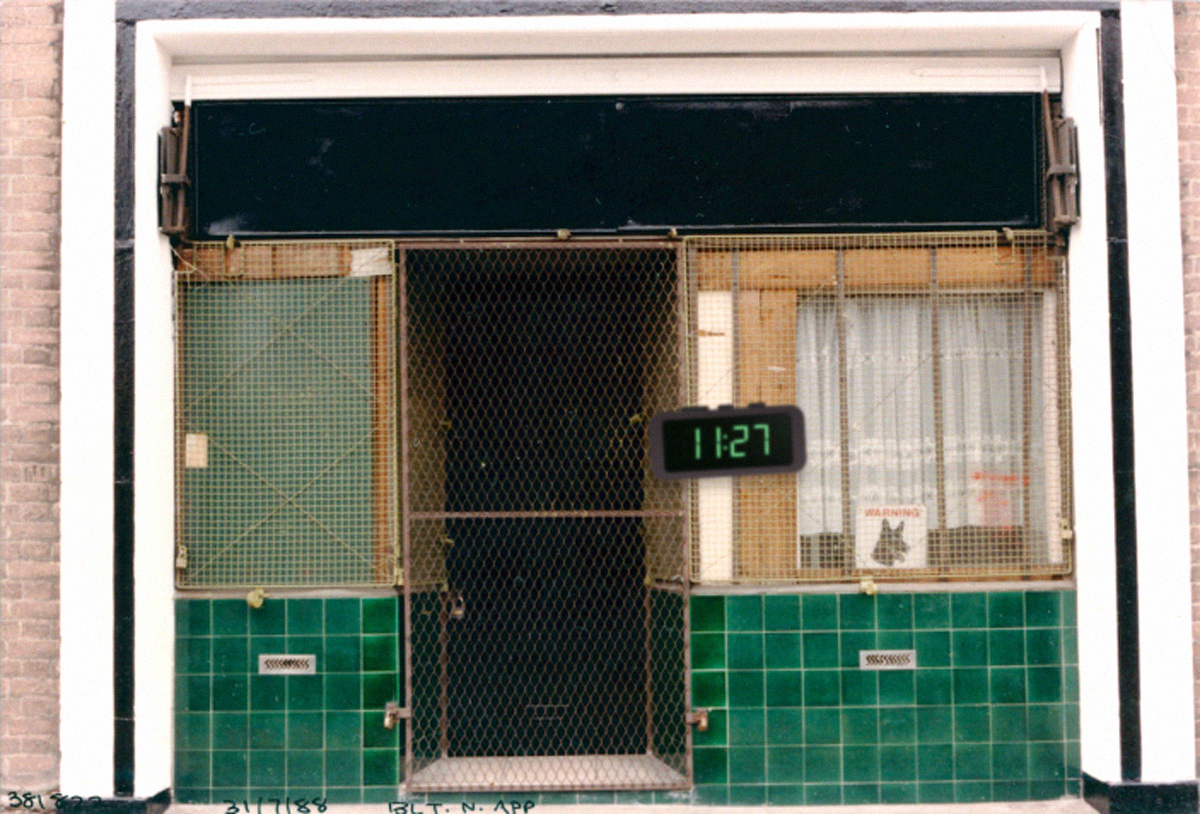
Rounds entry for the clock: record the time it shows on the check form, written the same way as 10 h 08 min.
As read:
11 h 27 min
